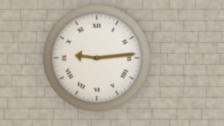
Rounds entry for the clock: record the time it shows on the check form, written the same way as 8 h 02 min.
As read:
9 h 14 min
